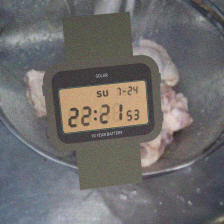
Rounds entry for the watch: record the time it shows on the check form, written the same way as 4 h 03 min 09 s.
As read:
22 h 21 min 53 s
